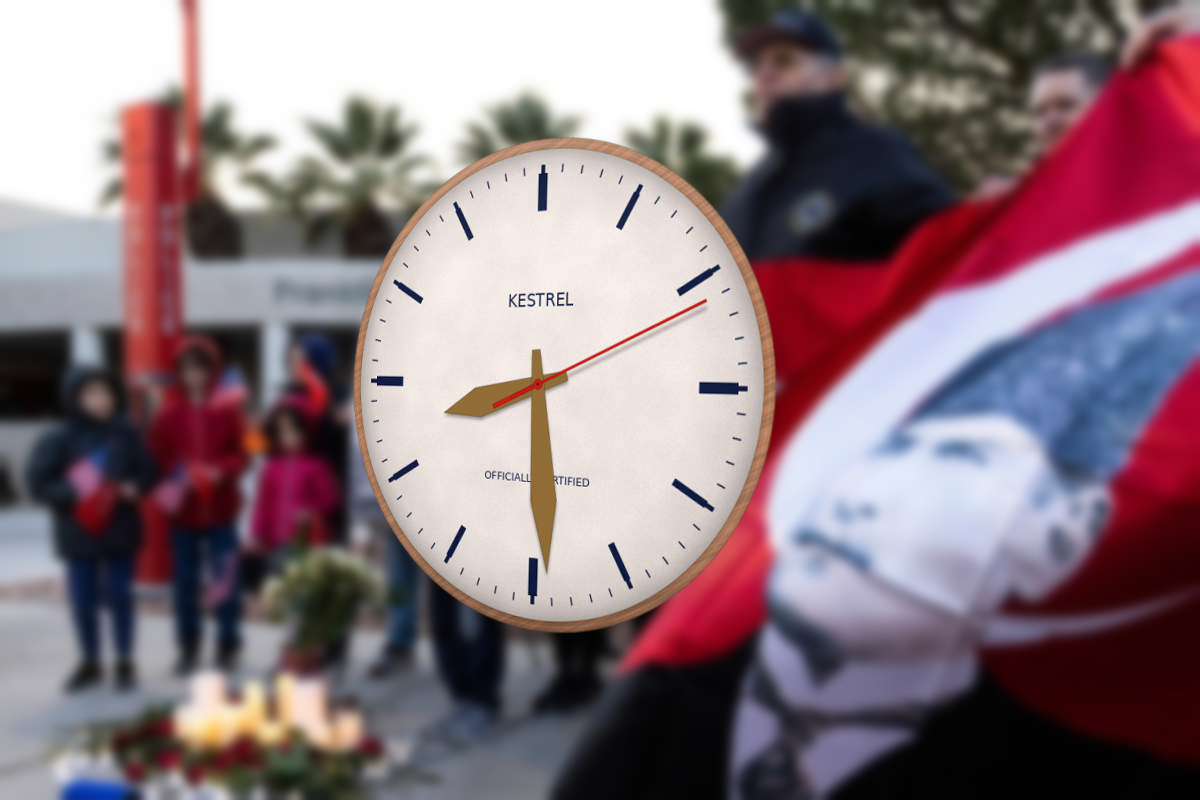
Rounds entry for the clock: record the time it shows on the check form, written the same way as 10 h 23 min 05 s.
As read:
8 h 29 min 11 s
